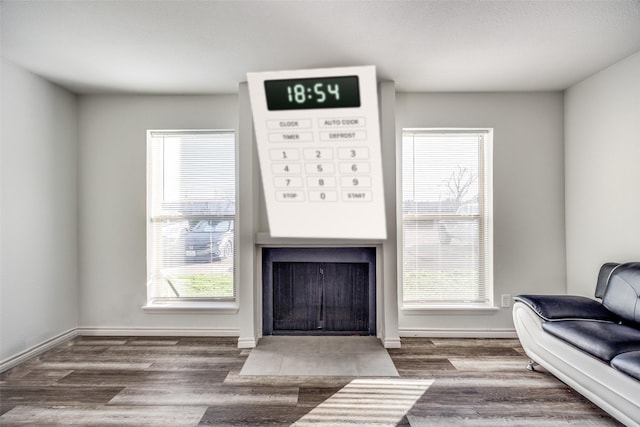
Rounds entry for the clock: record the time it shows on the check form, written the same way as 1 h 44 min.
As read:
18 h 54 min
